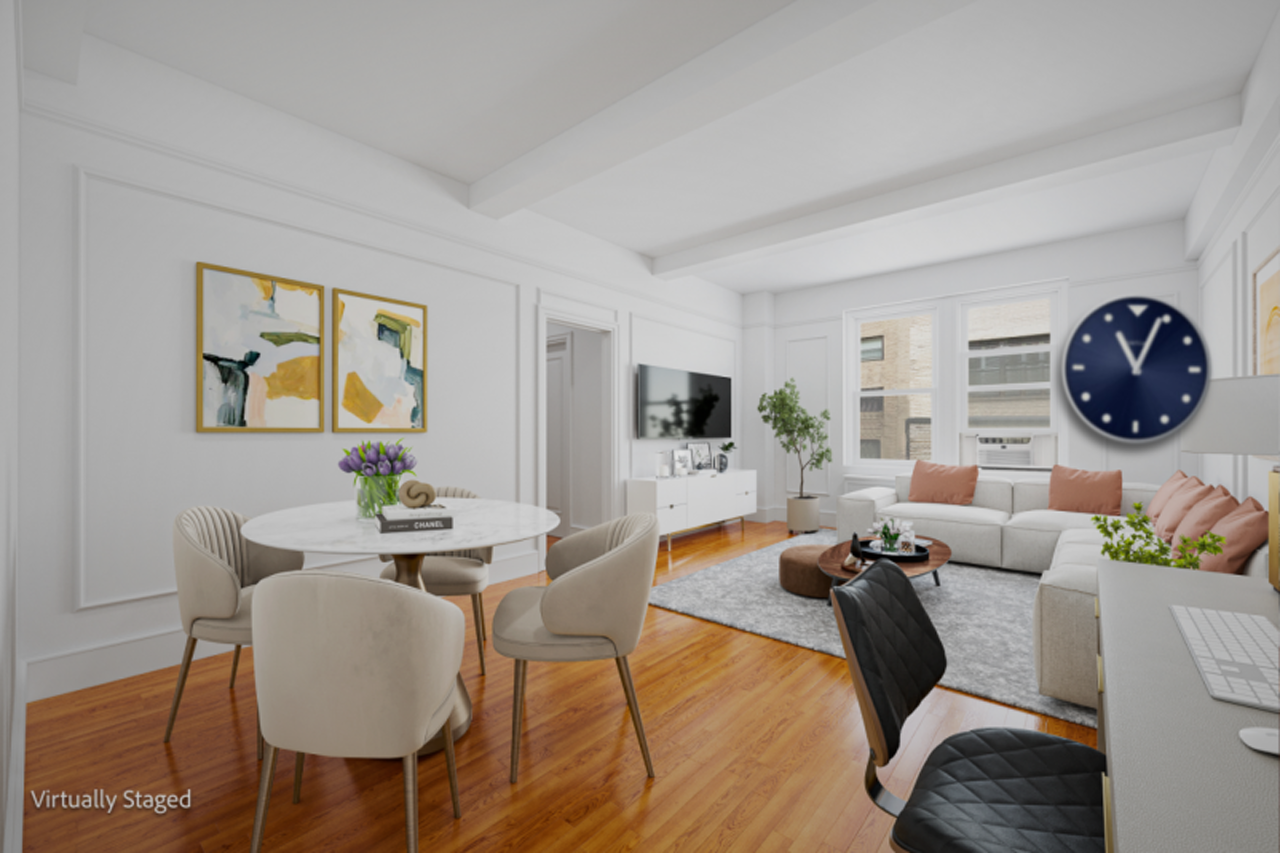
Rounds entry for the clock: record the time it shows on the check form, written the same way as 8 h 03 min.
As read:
11 h 04 min
